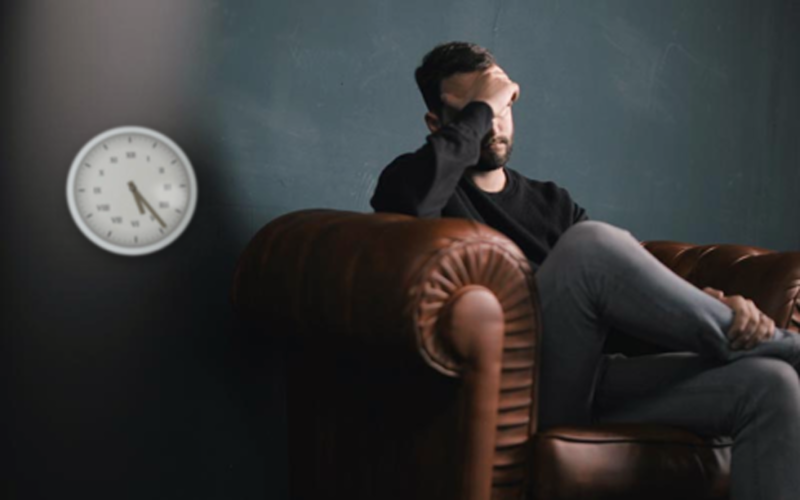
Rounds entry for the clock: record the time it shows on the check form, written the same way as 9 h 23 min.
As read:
5 h 24 min
